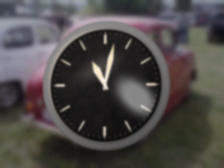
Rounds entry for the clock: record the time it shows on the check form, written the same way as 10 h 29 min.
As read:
11 h 02 min
